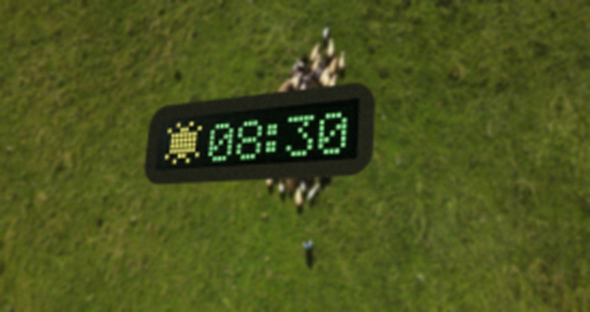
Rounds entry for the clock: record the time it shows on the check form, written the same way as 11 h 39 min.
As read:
8 h 30 min
